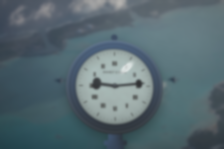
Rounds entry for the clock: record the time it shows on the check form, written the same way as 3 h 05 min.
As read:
9 h 14 min
